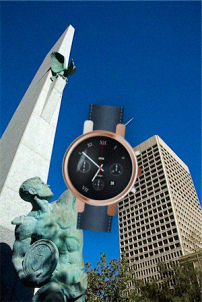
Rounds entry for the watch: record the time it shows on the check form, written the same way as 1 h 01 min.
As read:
6 h 51 min
